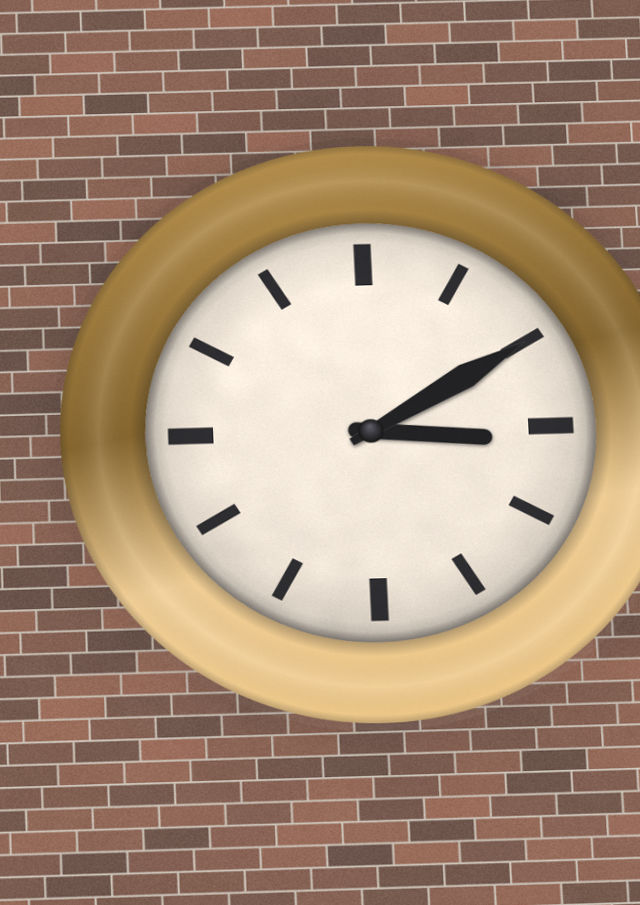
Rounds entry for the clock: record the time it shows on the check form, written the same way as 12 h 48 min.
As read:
3 h 10 min
